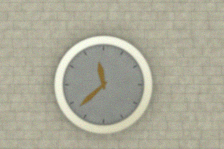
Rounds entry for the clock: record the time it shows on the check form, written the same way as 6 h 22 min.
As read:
11 h 38 min
